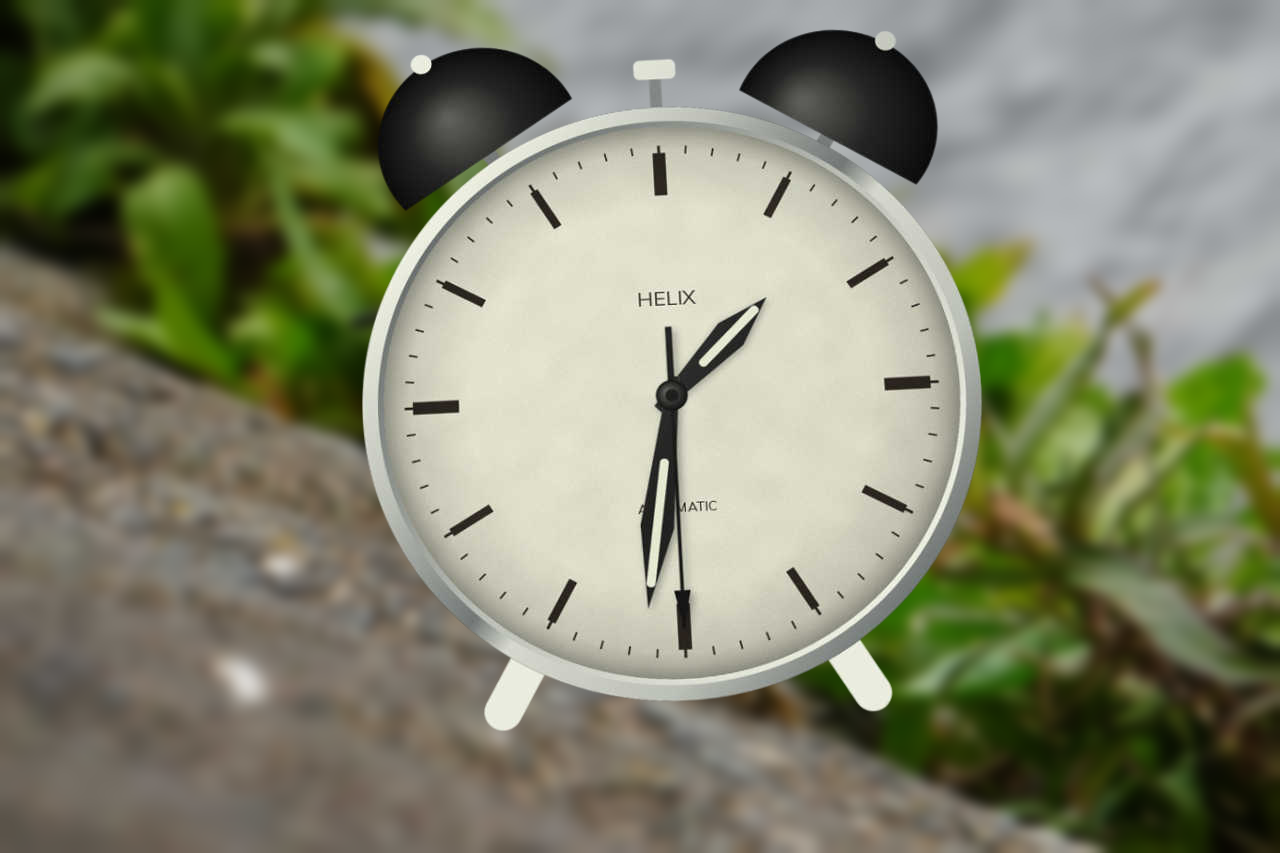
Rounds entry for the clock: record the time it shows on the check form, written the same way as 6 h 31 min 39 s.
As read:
1 h 31 min 30 s
